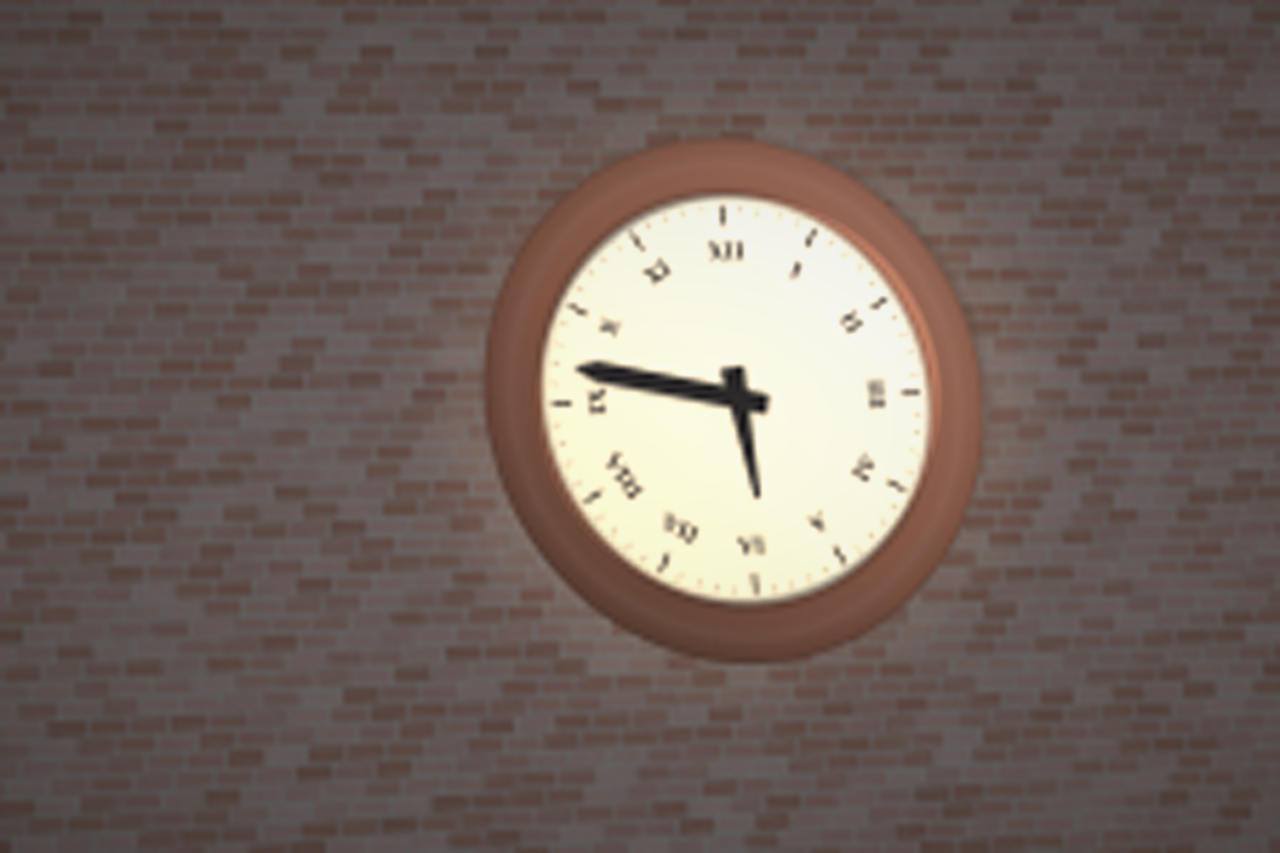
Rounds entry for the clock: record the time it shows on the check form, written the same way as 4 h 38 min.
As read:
5 h 47 min
